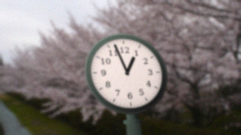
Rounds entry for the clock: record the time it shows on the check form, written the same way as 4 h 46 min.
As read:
12 h 57 min
